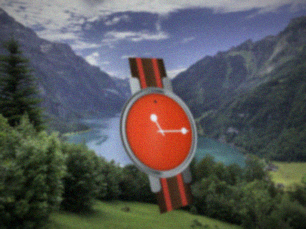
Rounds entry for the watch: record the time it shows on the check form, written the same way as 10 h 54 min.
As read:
11 h 16 min
